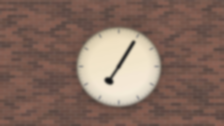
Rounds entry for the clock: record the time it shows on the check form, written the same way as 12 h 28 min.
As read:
7 h 05 min
